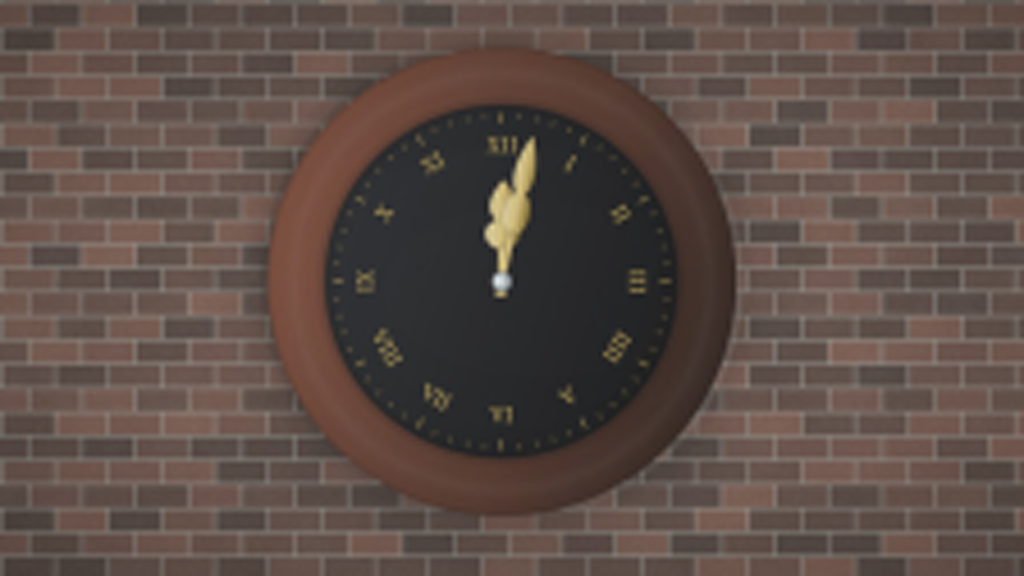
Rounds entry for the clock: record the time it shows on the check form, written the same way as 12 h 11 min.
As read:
12 h 02 min
